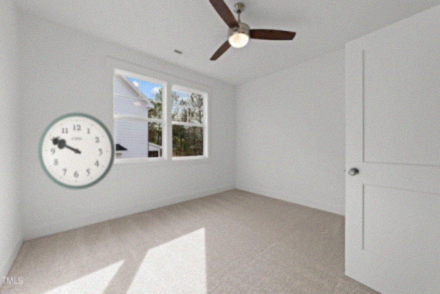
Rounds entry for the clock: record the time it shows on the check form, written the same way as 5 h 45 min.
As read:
9 h 49 min
